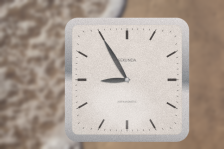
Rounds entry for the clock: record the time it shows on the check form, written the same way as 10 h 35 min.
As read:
8 h 55 min
